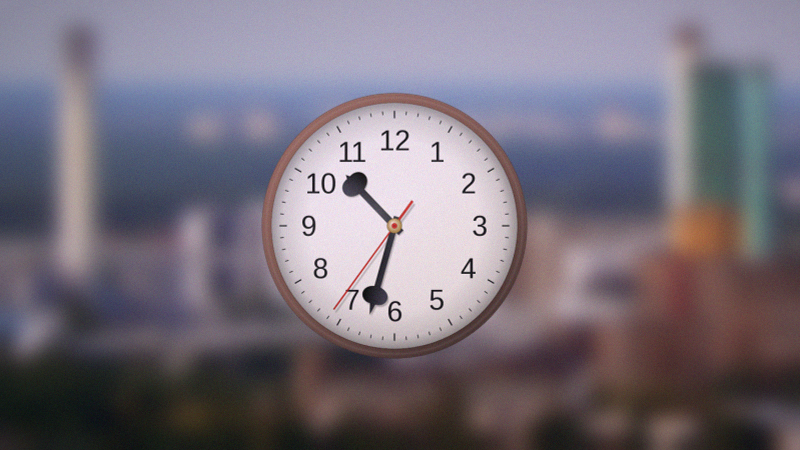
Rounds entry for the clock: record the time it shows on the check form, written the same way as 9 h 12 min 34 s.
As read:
10 h 32 min 36 s
